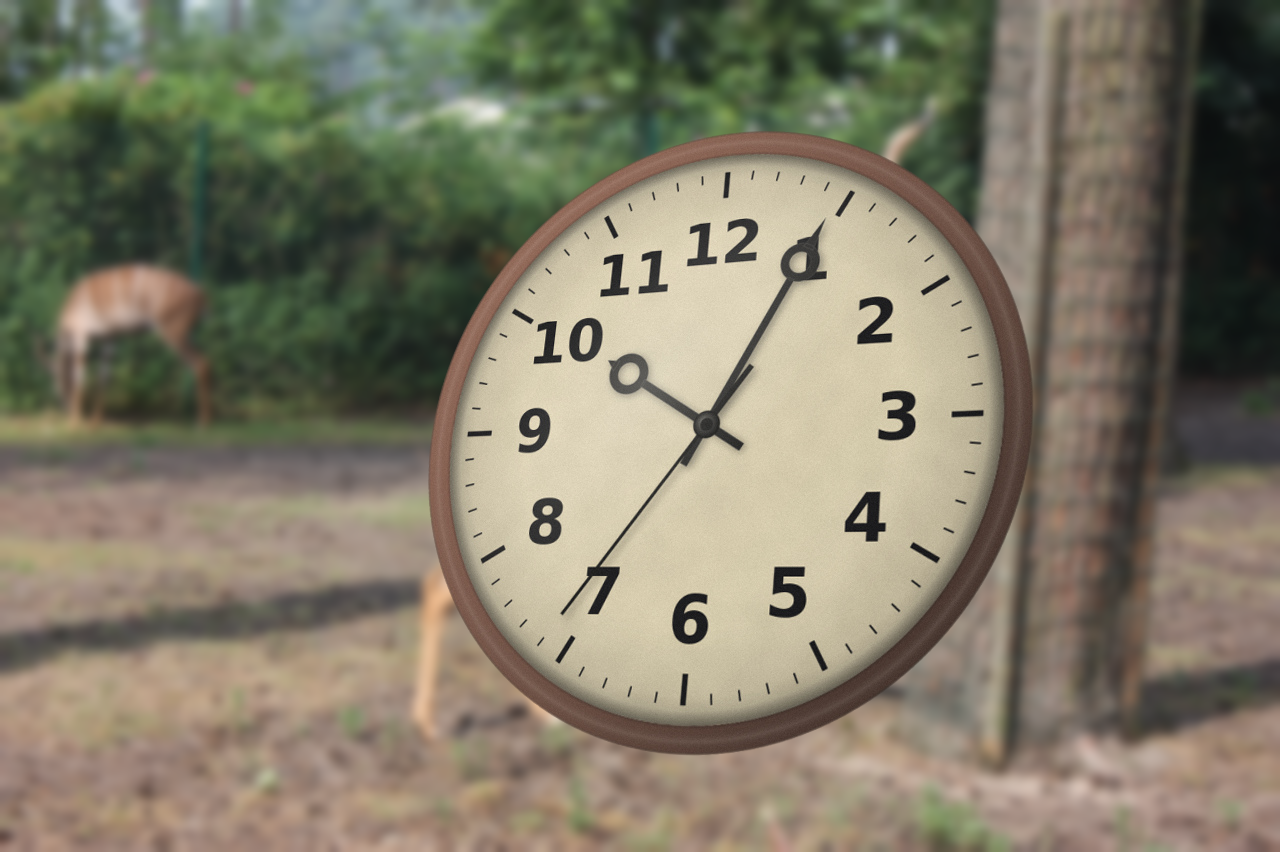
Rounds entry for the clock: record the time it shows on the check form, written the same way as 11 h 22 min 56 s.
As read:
10 h 04 min 36 s
